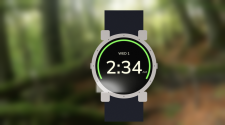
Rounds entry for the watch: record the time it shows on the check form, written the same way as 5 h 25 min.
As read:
2 h 34 min
